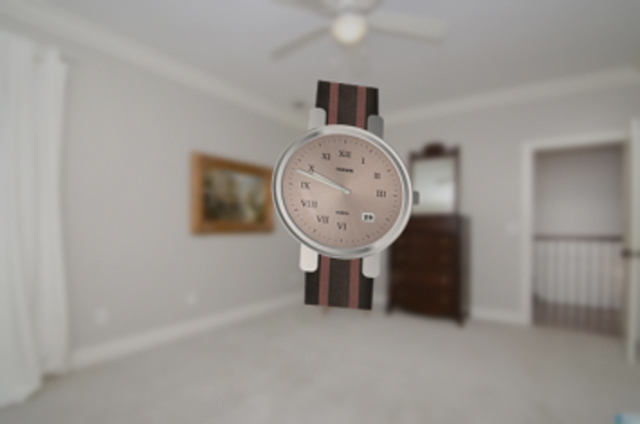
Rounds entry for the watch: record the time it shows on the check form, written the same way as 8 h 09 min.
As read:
9 h 48 min
